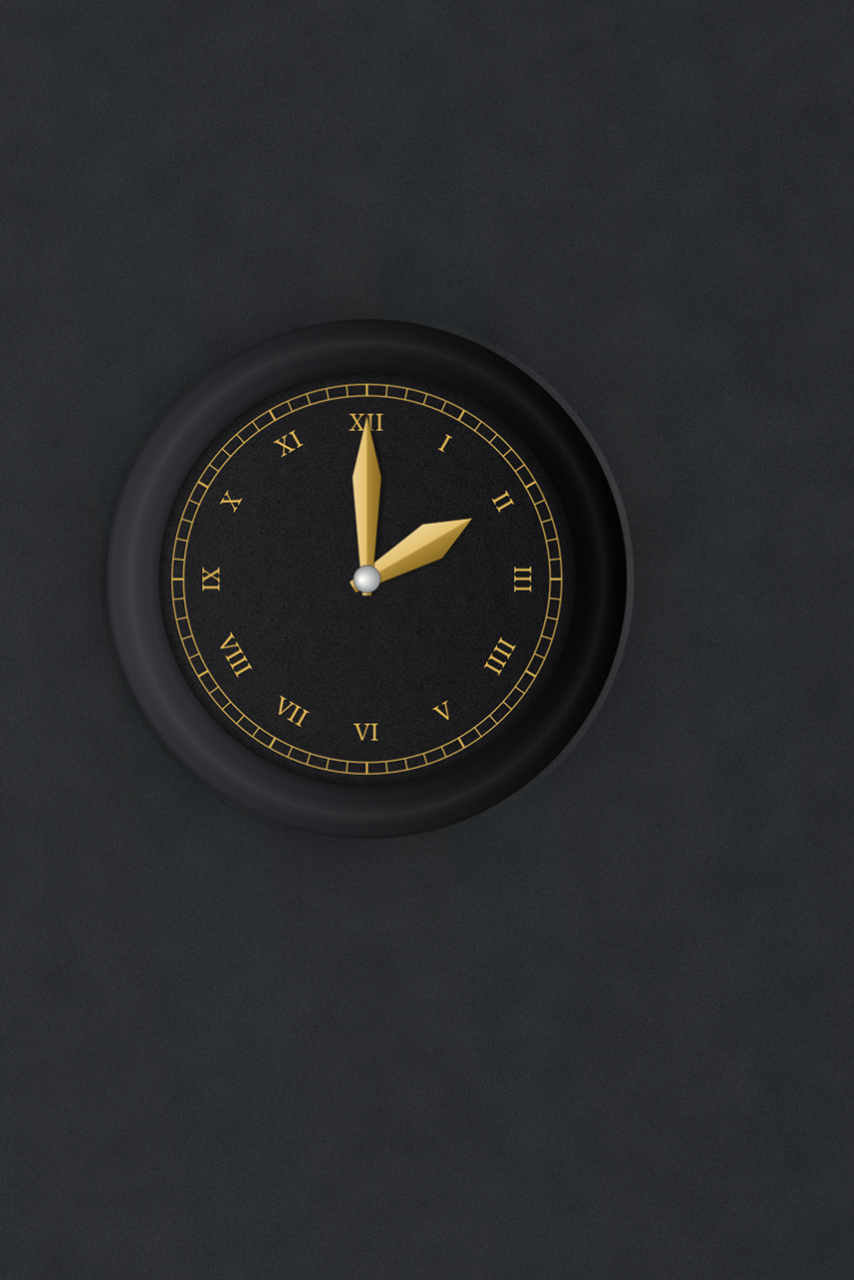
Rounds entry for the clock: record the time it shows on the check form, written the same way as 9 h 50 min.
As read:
2 h 00 min
